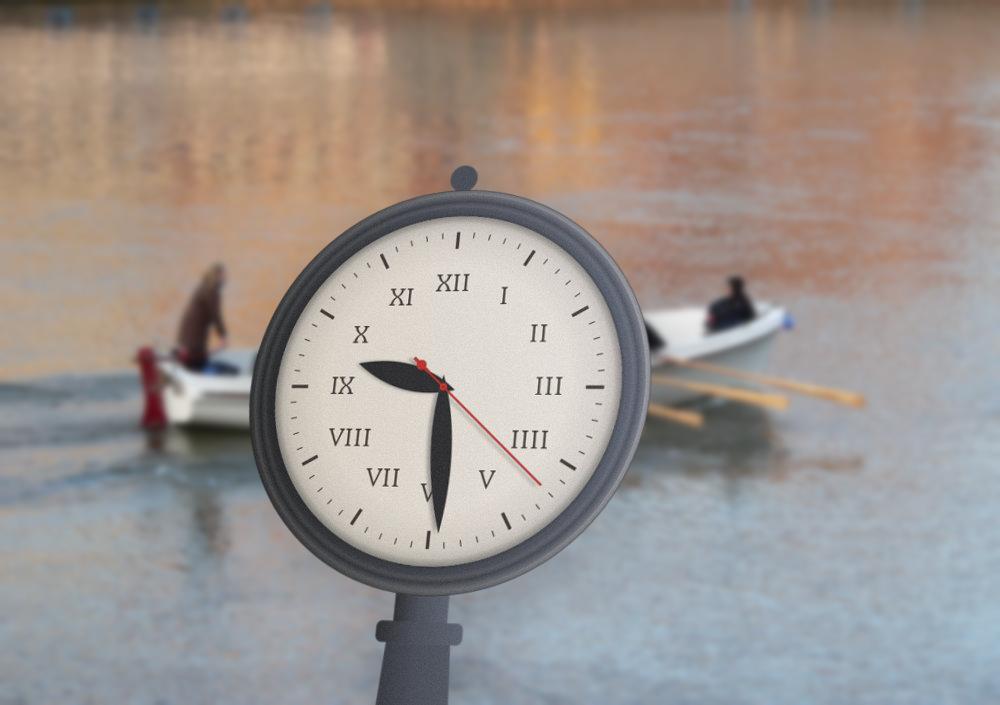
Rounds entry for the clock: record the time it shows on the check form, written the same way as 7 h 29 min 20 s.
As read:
9 h 29 min 22 s
